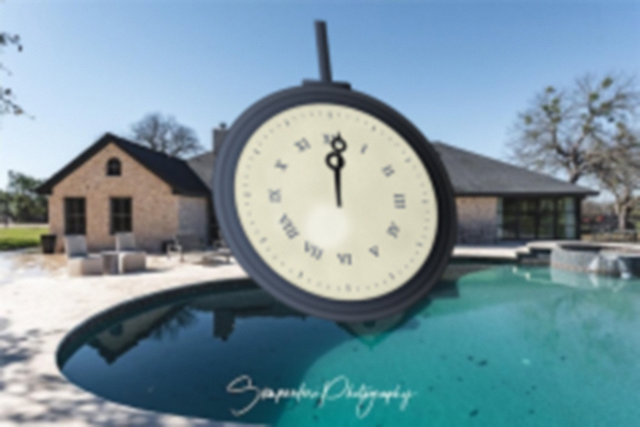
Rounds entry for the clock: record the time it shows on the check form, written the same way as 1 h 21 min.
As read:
12 h 01 min
